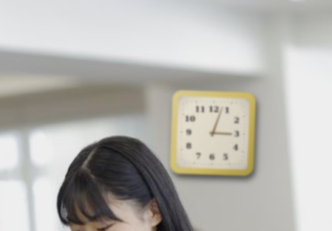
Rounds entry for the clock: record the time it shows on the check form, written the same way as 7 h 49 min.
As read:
3 h 03 min
